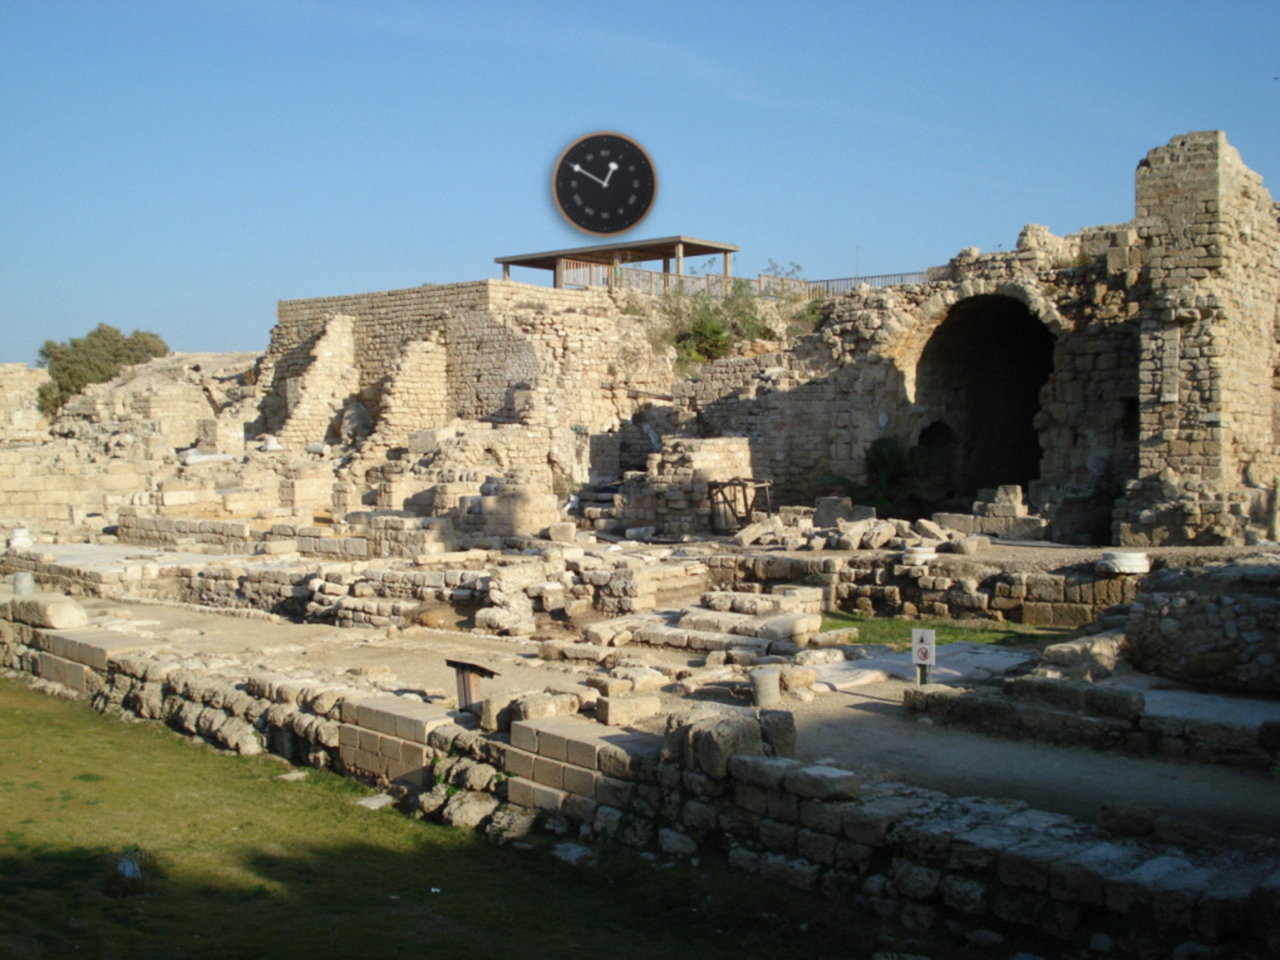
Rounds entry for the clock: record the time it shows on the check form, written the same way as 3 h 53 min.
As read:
12 h 50 min
